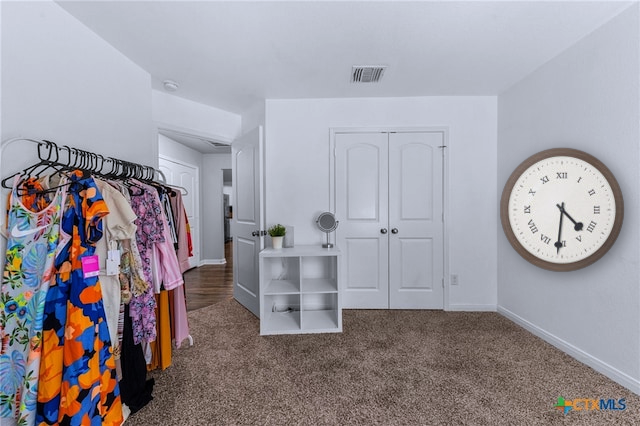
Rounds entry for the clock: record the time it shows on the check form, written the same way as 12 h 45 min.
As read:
4 h 31 min
